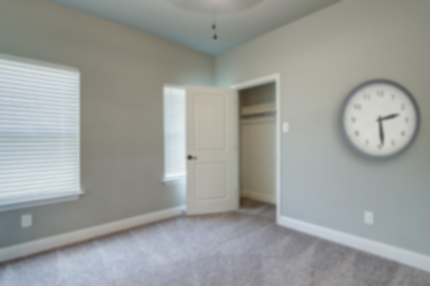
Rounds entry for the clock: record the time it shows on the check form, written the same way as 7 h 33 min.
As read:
2 h 29 min
